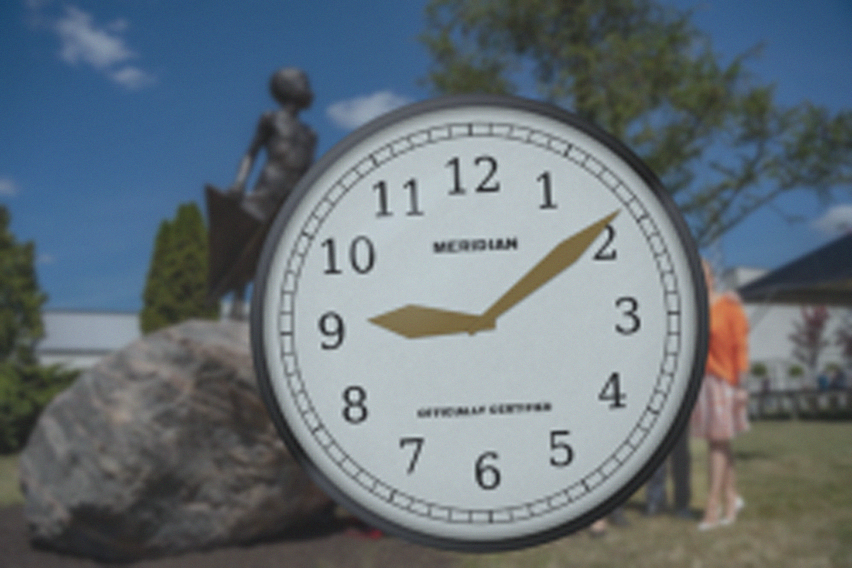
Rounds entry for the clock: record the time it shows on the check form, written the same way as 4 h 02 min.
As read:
9 h 09 min
